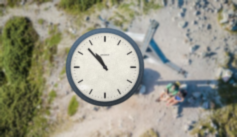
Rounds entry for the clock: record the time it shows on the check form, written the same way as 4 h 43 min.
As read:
10 h 53 min
